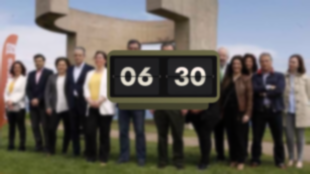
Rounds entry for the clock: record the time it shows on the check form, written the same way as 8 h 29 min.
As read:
6 h 30 min
